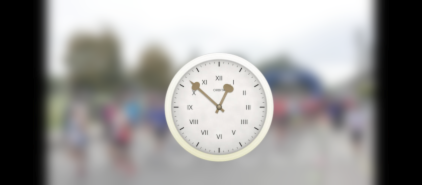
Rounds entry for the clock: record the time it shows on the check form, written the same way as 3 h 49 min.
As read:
12 h 52 min
